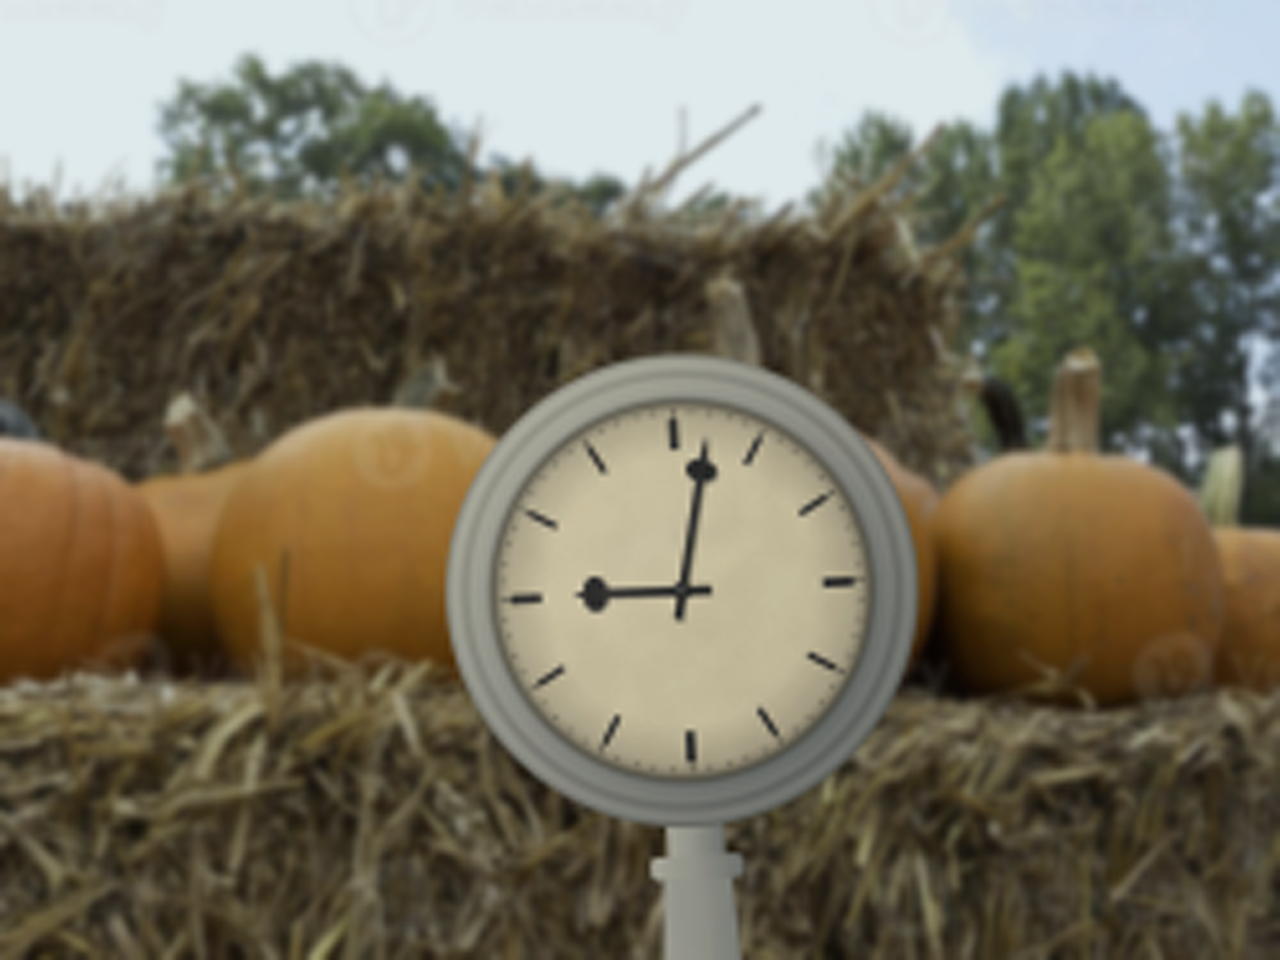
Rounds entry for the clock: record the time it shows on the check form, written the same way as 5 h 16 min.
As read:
9 h 02 min
